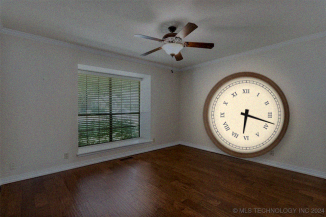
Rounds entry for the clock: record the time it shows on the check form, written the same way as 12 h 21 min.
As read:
6 h 18 min
